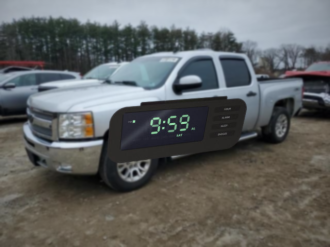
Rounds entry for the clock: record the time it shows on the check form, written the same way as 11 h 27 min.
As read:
9 h 59 min
